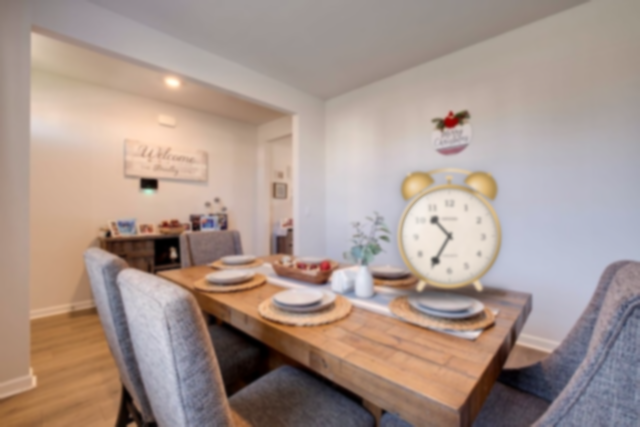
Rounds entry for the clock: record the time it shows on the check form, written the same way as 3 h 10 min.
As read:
10 h 35 min
